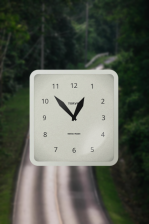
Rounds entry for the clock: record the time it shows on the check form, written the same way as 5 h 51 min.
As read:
12 h 53 min
